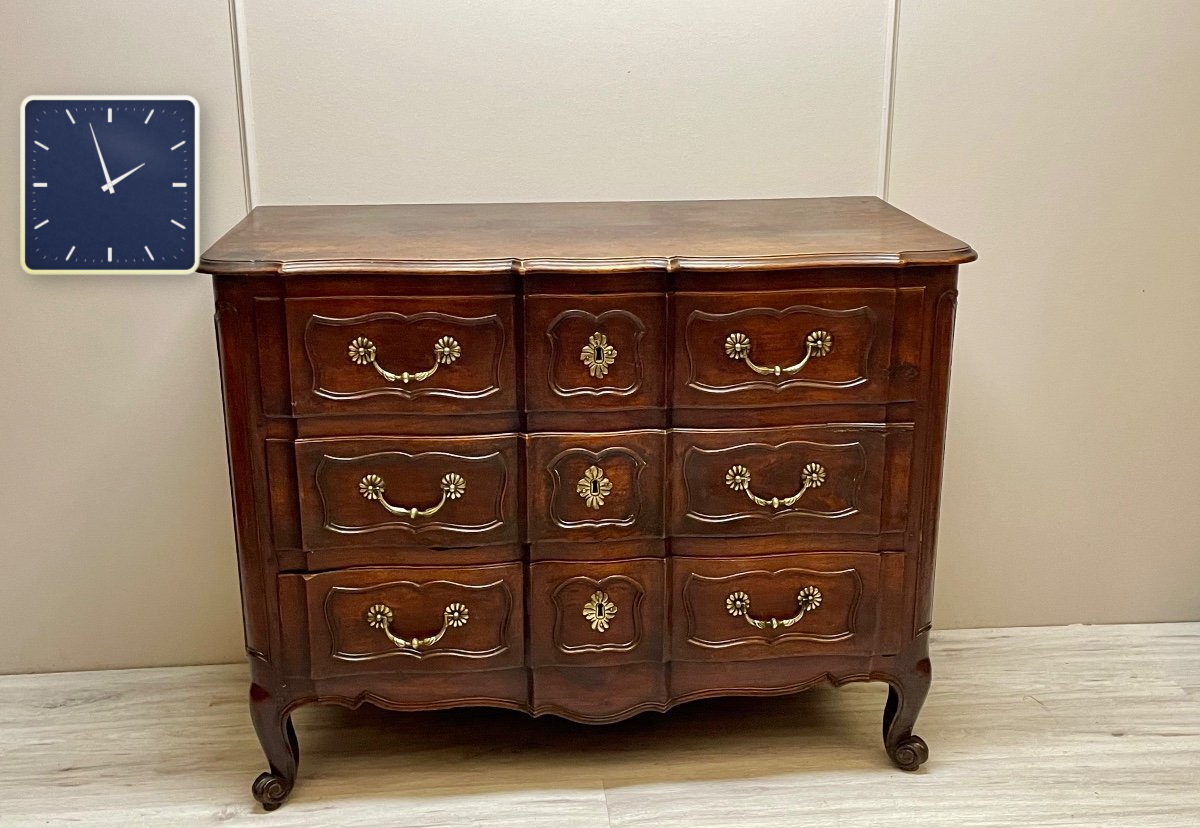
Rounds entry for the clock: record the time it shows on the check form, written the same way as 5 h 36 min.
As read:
1 h 57 min
